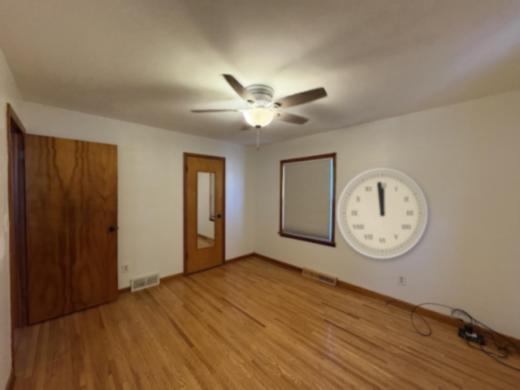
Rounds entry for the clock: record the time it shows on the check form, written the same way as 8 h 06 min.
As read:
11 h 59 min
